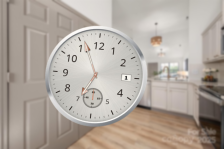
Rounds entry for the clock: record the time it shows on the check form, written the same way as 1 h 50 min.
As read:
6 h 56 min
